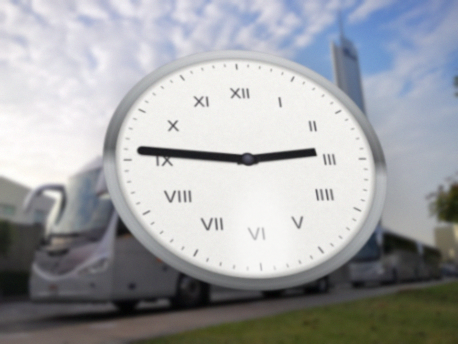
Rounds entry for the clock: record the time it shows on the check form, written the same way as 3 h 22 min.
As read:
2 h 46 min
